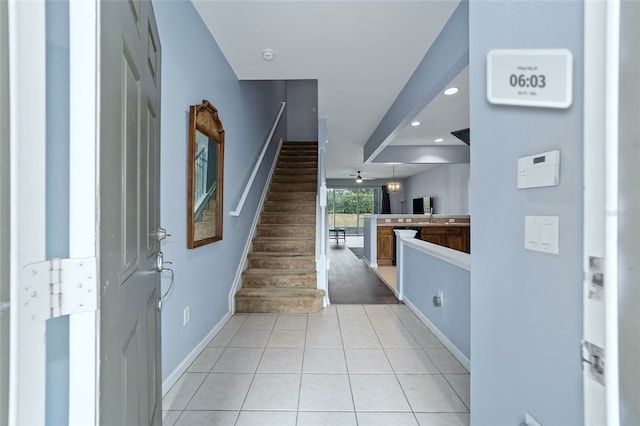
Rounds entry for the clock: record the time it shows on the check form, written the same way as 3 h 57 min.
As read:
6 h 03 min
